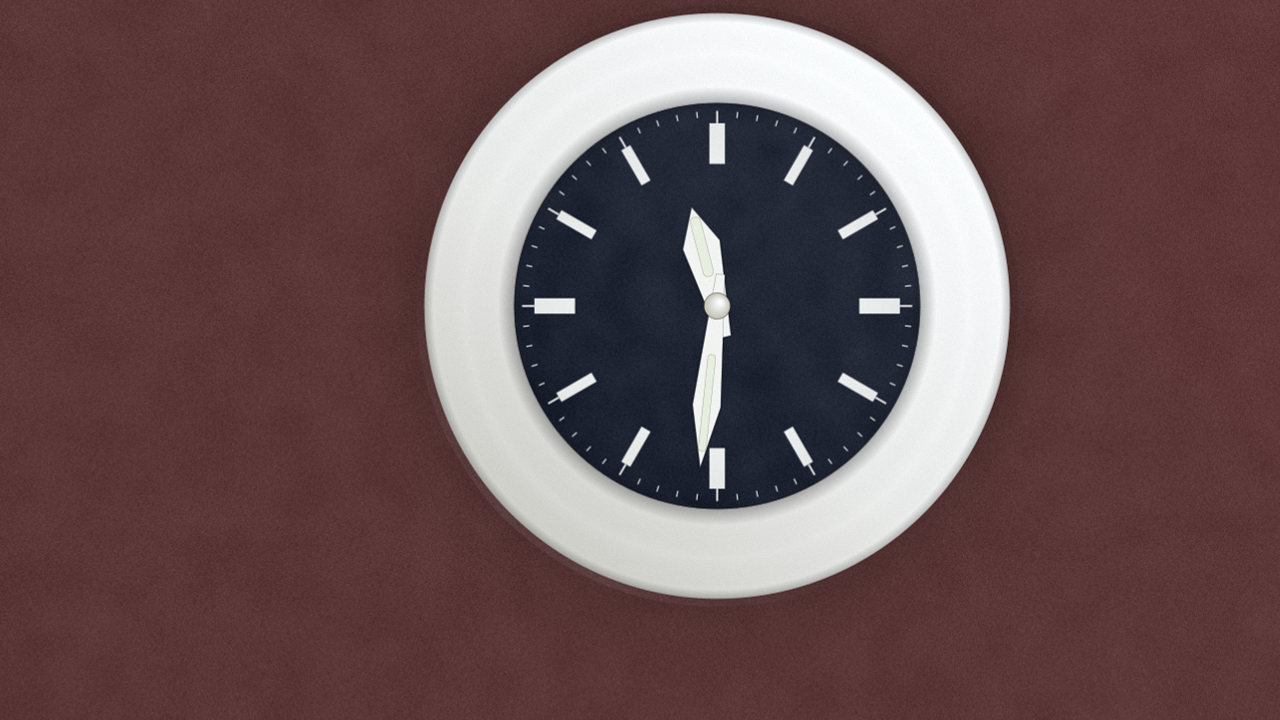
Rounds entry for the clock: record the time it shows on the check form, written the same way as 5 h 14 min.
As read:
11 h 31 min
